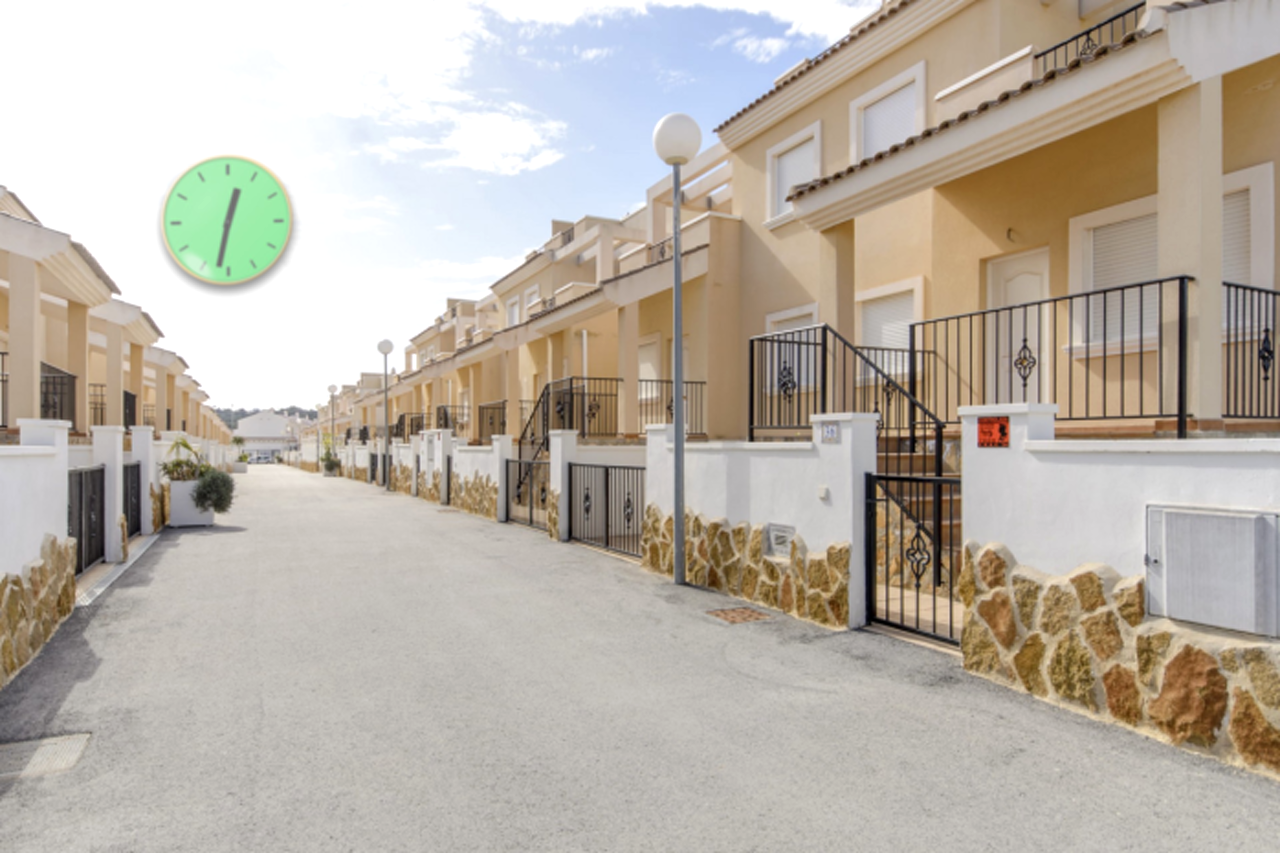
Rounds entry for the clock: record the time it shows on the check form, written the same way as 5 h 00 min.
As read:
12 h 32 min
